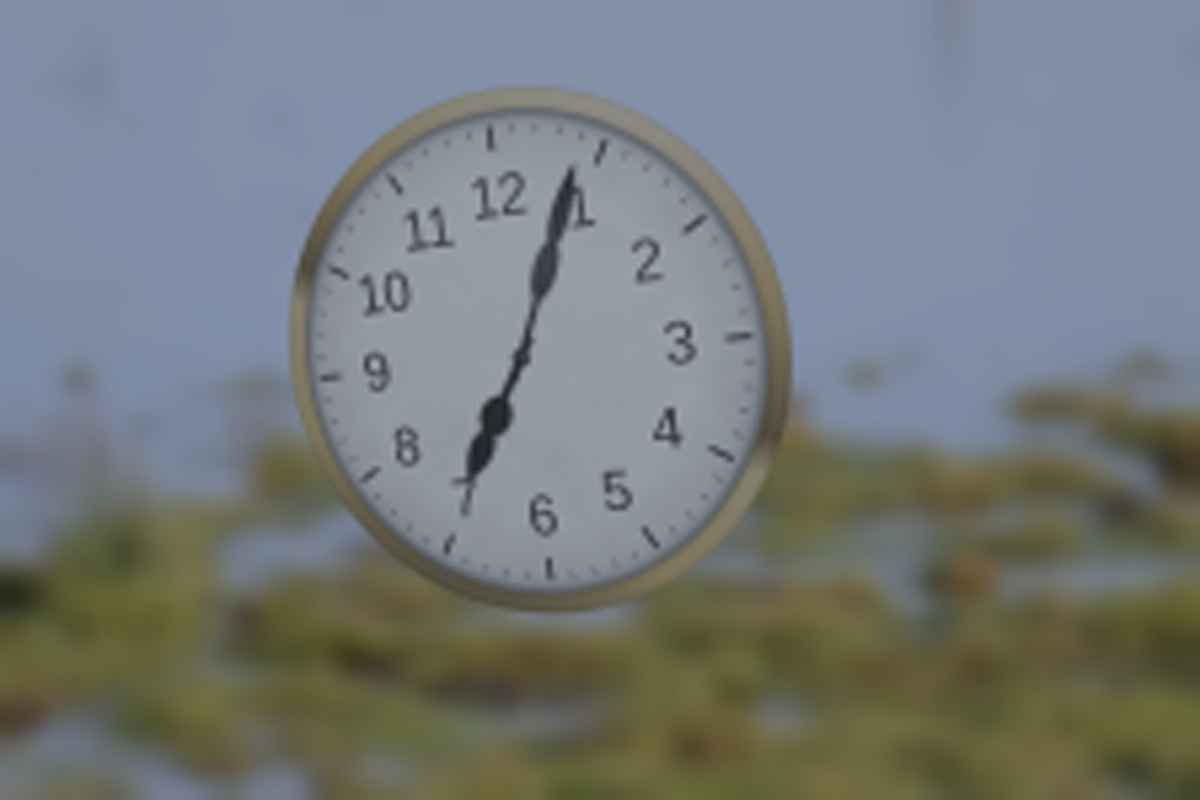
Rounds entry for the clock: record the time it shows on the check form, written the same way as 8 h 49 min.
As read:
7 h 04 min
